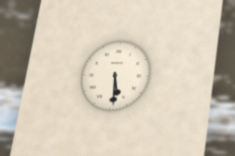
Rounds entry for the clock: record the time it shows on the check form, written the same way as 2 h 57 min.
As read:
5 h 29 min
